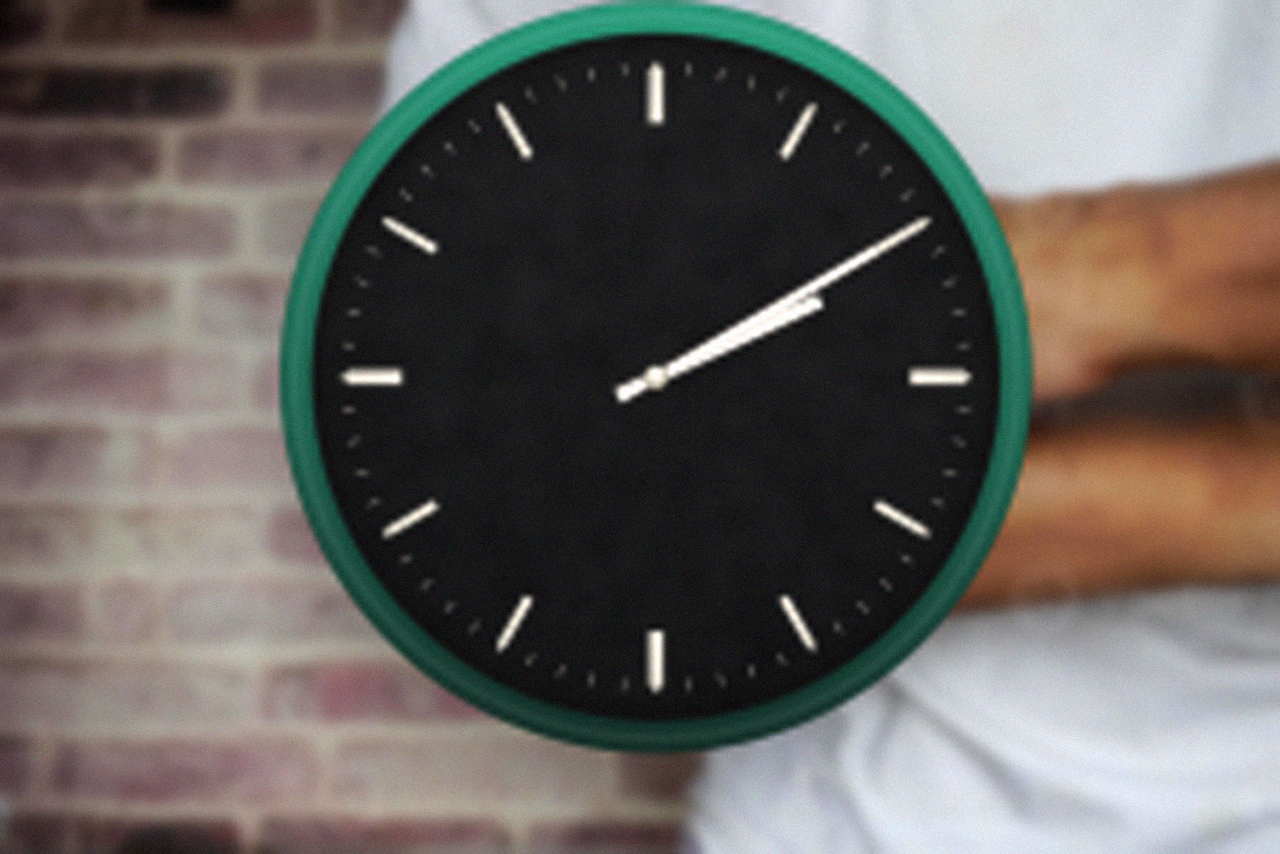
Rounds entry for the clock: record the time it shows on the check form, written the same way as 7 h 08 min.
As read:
2 h 10 min
